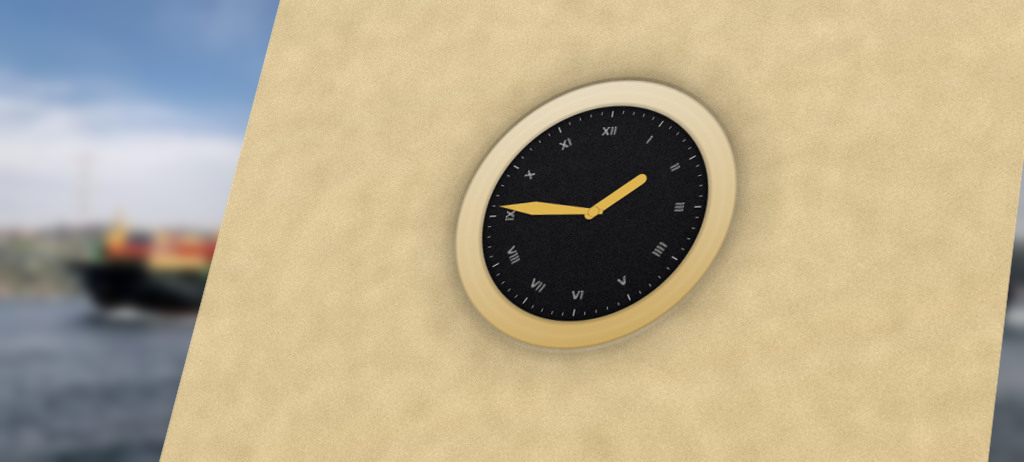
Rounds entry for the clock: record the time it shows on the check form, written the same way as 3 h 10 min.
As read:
1 h 46 min
